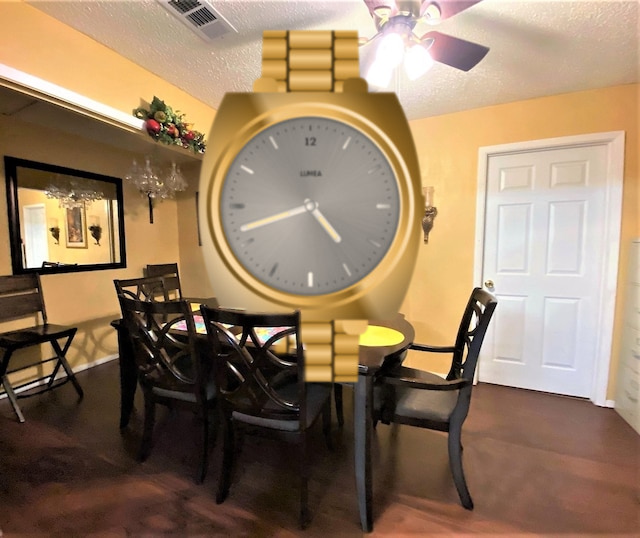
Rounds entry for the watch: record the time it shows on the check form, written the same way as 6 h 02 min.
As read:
4 h 42 min
